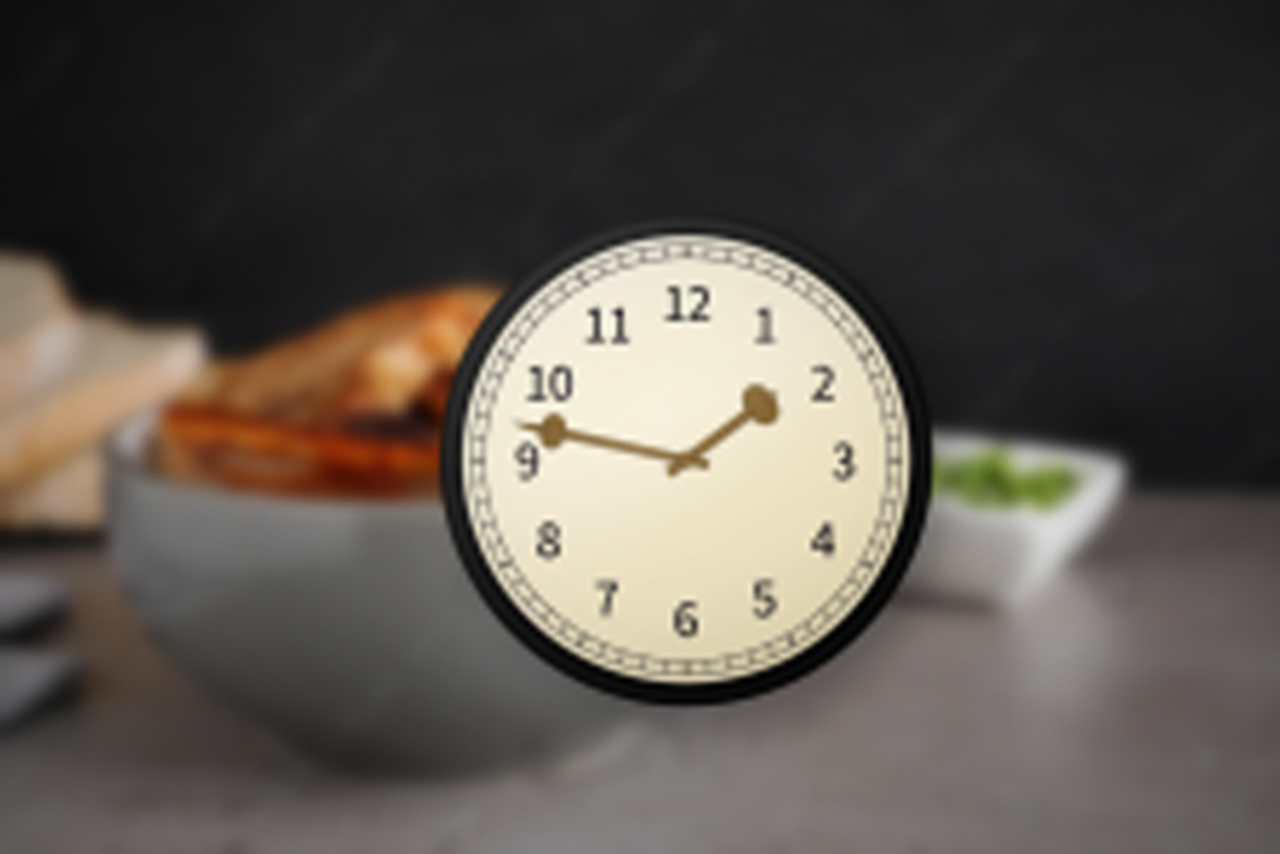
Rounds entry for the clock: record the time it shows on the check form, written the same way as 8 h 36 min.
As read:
1 h 47 min
